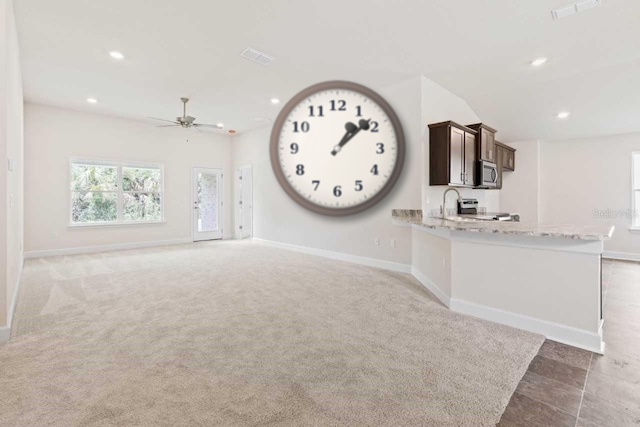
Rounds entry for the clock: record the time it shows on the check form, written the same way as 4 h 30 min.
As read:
1 h 08 min
